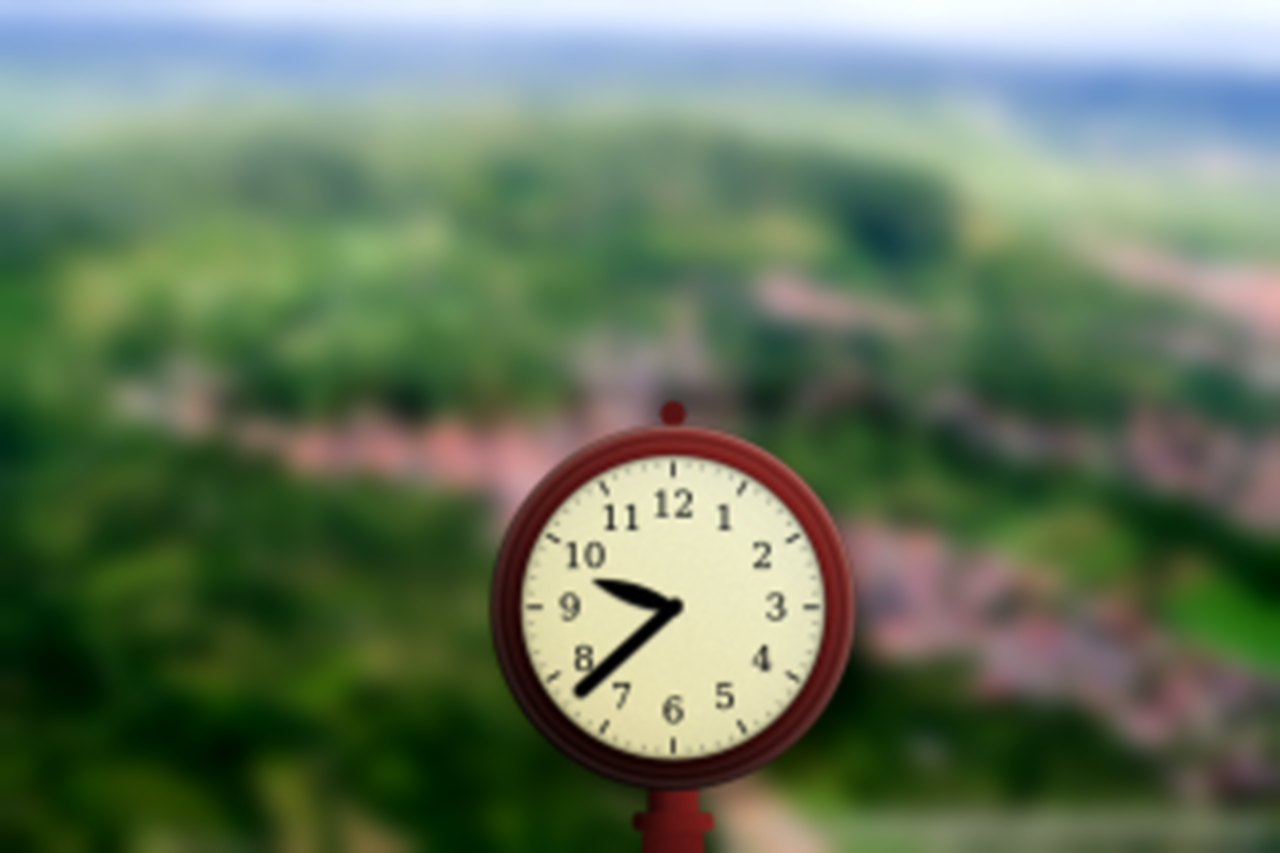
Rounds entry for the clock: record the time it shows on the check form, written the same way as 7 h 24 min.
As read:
9 h 38 min
